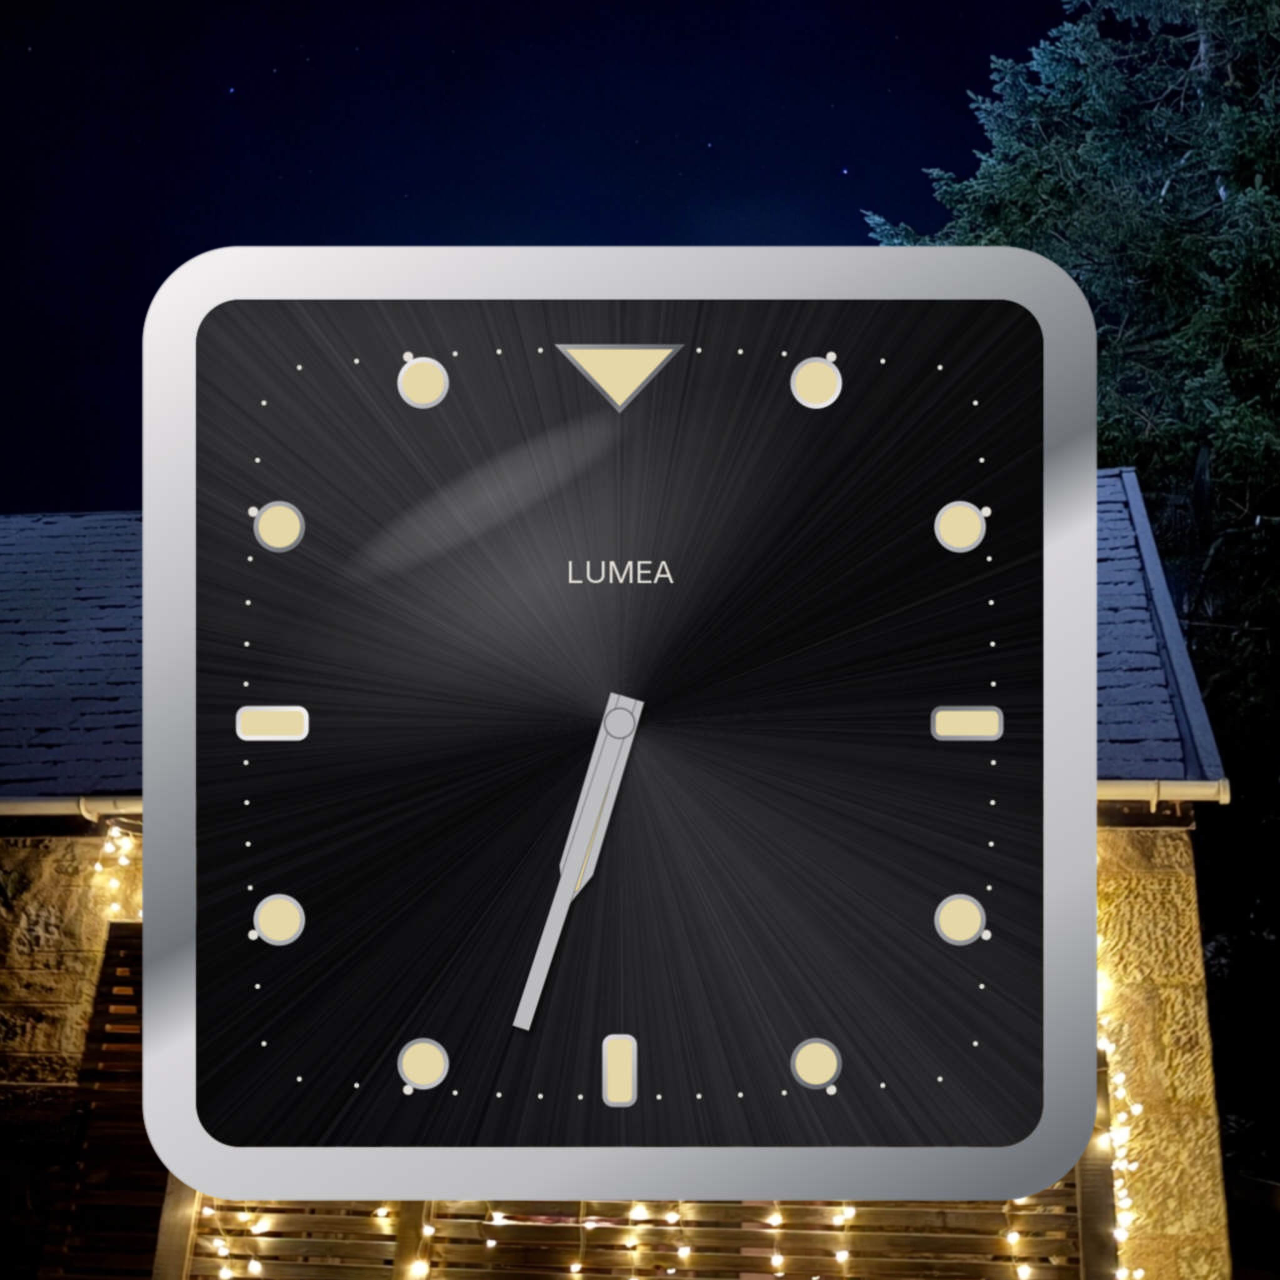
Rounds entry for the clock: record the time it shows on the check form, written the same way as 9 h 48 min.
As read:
6 h 33 min
